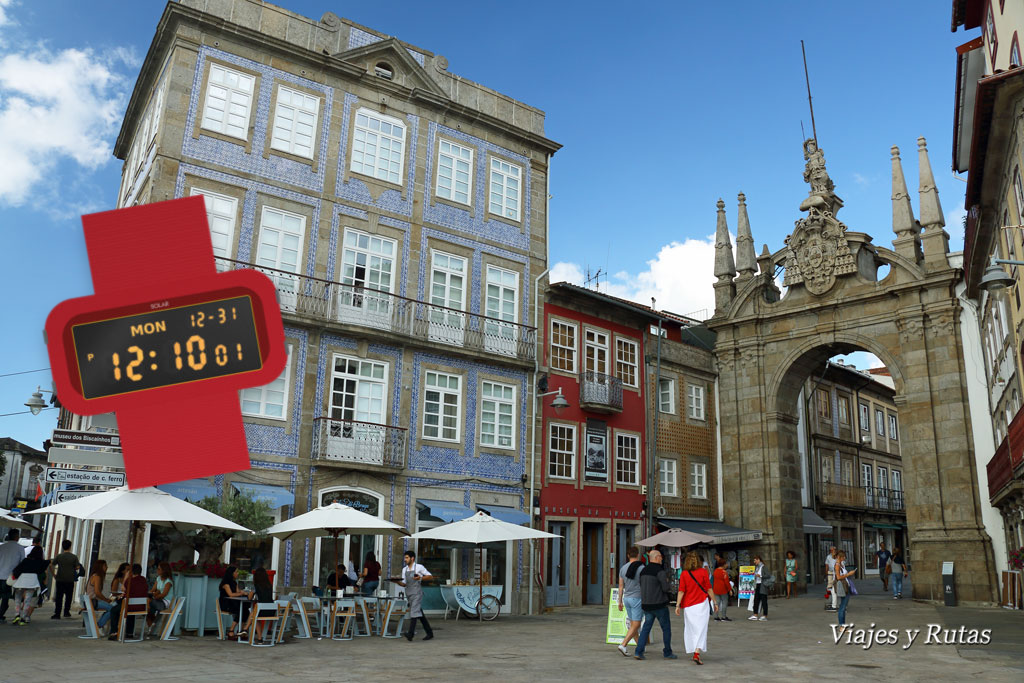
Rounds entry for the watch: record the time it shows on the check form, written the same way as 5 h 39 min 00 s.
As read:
12 h 10 min 01 s
